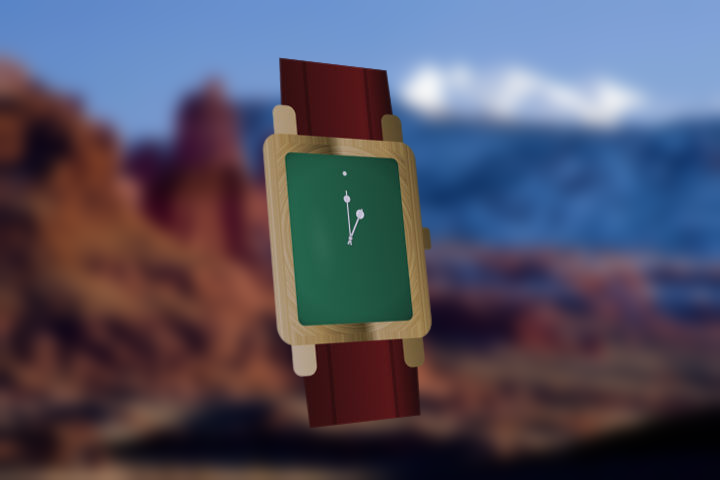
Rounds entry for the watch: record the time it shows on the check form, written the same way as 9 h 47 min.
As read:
1 h 00 min
